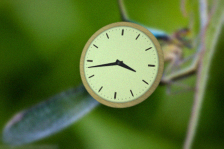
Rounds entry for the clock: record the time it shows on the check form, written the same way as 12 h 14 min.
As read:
3 h 43 min
